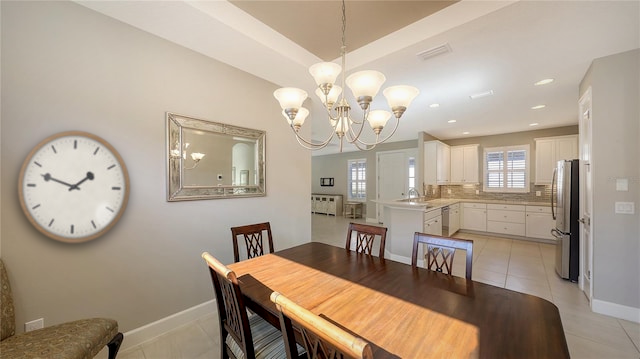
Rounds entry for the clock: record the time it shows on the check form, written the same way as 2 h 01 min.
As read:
1 h 48 min
